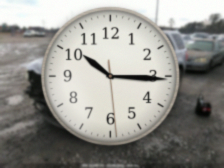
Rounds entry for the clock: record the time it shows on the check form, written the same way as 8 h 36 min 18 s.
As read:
10 h 15 min 29 s
